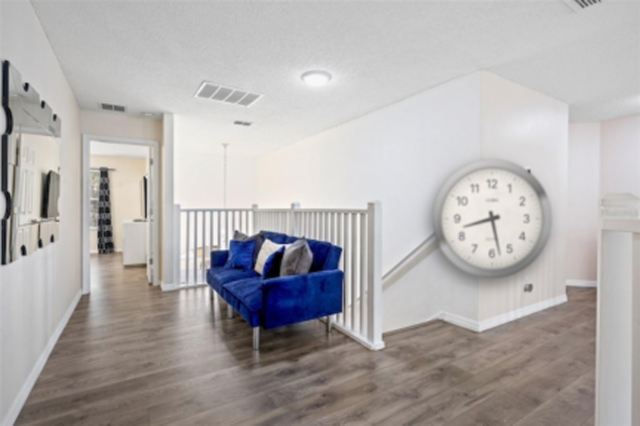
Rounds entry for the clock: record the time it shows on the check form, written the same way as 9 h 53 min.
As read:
8 h 28 min
